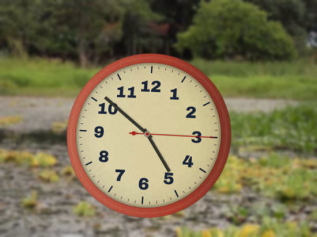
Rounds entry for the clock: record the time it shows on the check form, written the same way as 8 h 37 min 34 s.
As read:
4 h 51 min 15 s
